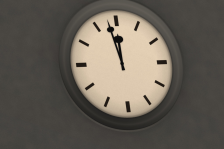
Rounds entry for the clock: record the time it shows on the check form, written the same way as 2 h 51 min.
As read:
11 h 58 min
